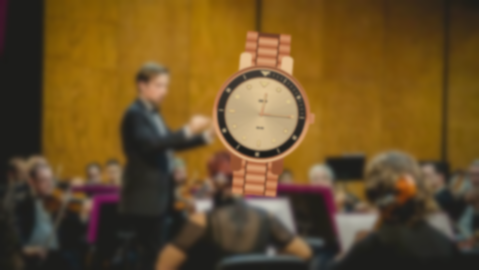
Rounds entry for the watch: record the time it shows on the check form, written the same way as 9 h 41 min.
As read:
12 h 15 min
